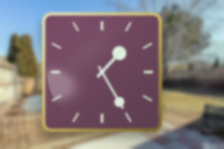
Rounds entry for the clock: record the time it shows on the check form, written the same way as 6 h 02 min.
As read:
1 h 25 min
